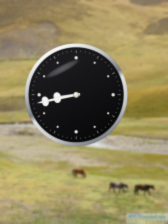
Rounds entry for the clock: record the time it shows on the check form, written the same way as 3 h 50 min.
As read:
8 h 43 min
